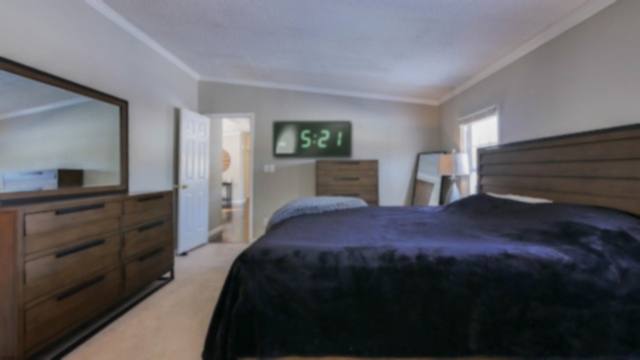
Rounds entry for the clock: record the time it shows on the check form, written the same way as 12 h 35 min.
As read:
5 h 21 min
